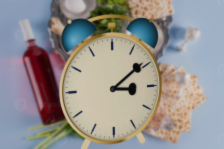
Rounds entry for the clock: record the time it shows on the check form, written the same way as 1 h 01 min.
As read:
3 h 09 min
